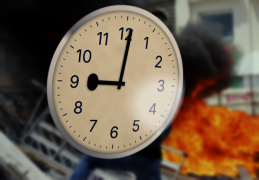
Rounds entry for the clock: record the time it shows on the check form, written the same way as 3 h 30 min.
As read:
9 h 01 min
